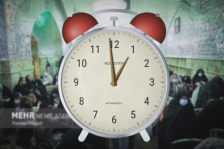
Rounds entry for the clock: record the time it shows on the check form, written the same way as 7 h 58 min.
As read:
12 h 59 min
